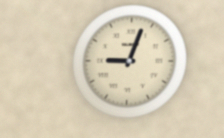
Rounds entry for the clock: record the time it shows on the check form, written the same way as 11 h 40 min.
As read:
9 h 03 min
